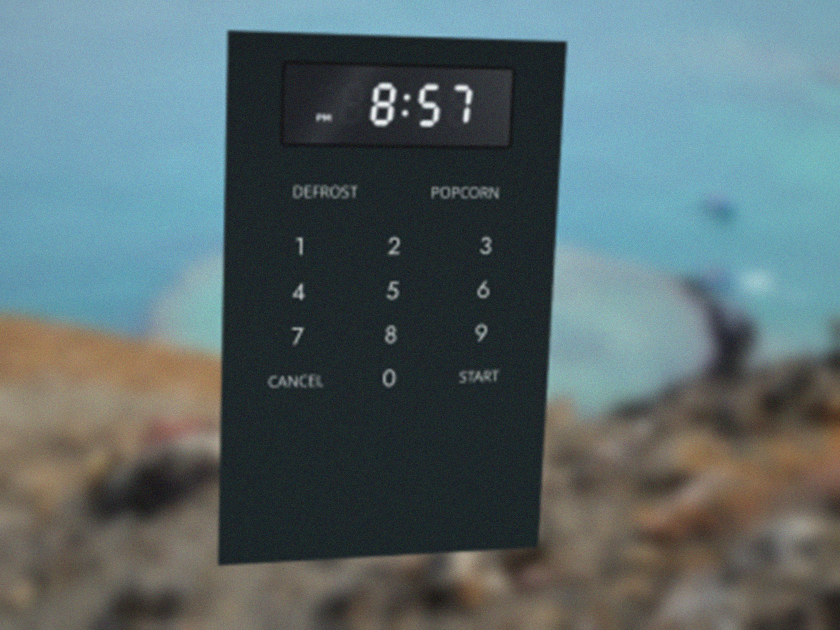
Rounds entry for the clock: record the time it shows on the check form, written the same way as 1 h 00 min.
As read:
8 h 57 min
